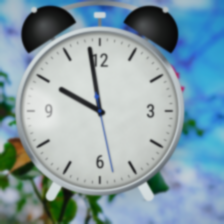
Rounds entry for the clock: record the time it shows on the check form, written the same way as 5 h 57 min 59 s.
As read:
9 h 58 min 28 s
